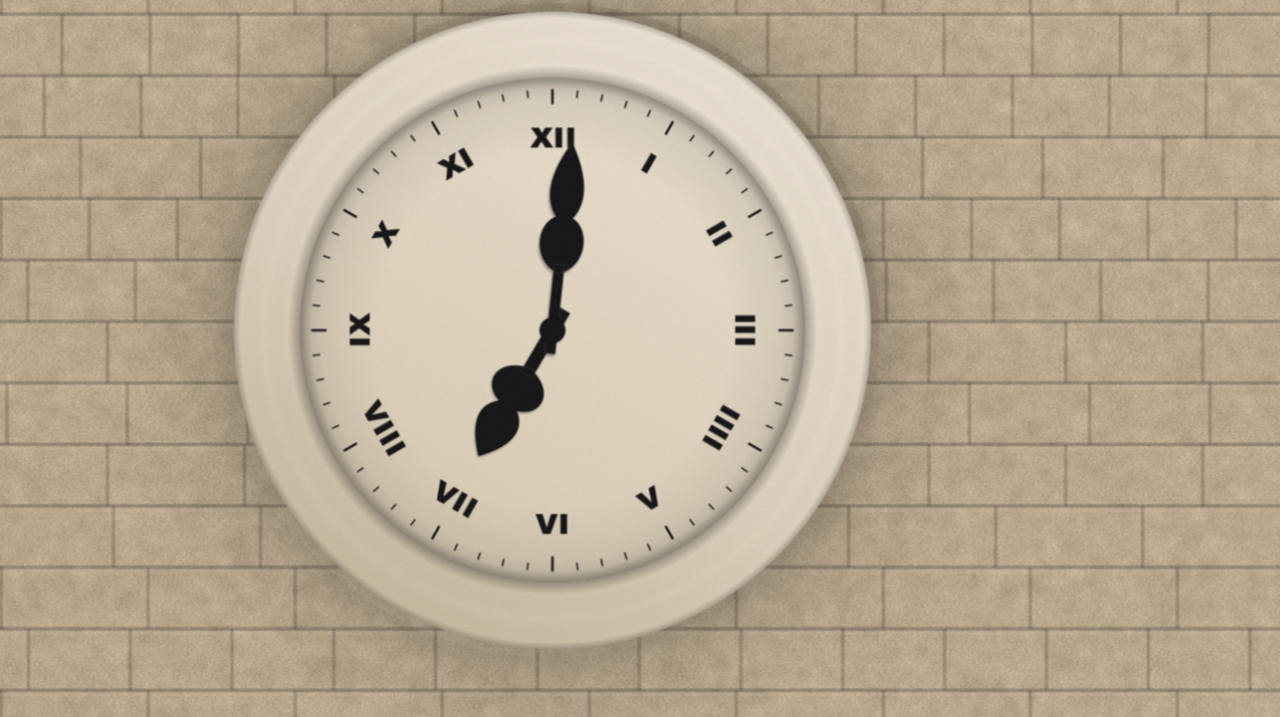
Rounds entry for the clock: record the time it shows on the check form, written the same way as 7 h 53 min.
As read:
7 h 01 min
